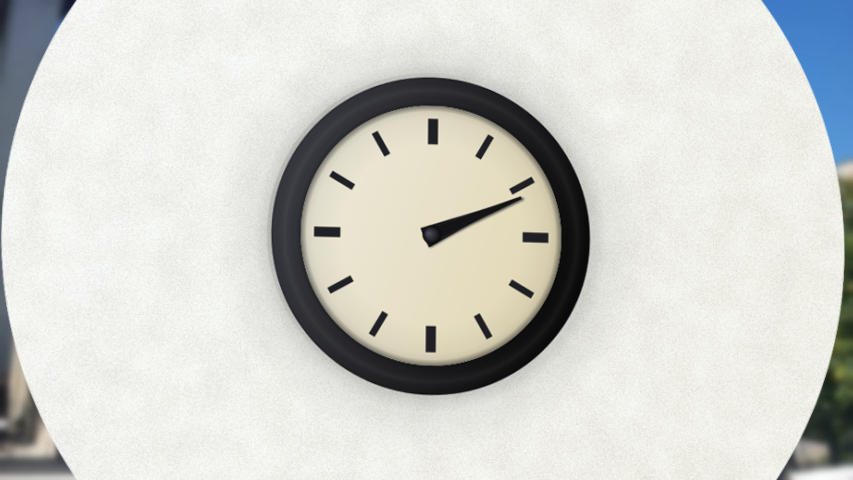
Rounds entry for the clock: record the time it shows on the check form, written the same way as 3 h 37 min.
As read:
2 h 11 min
